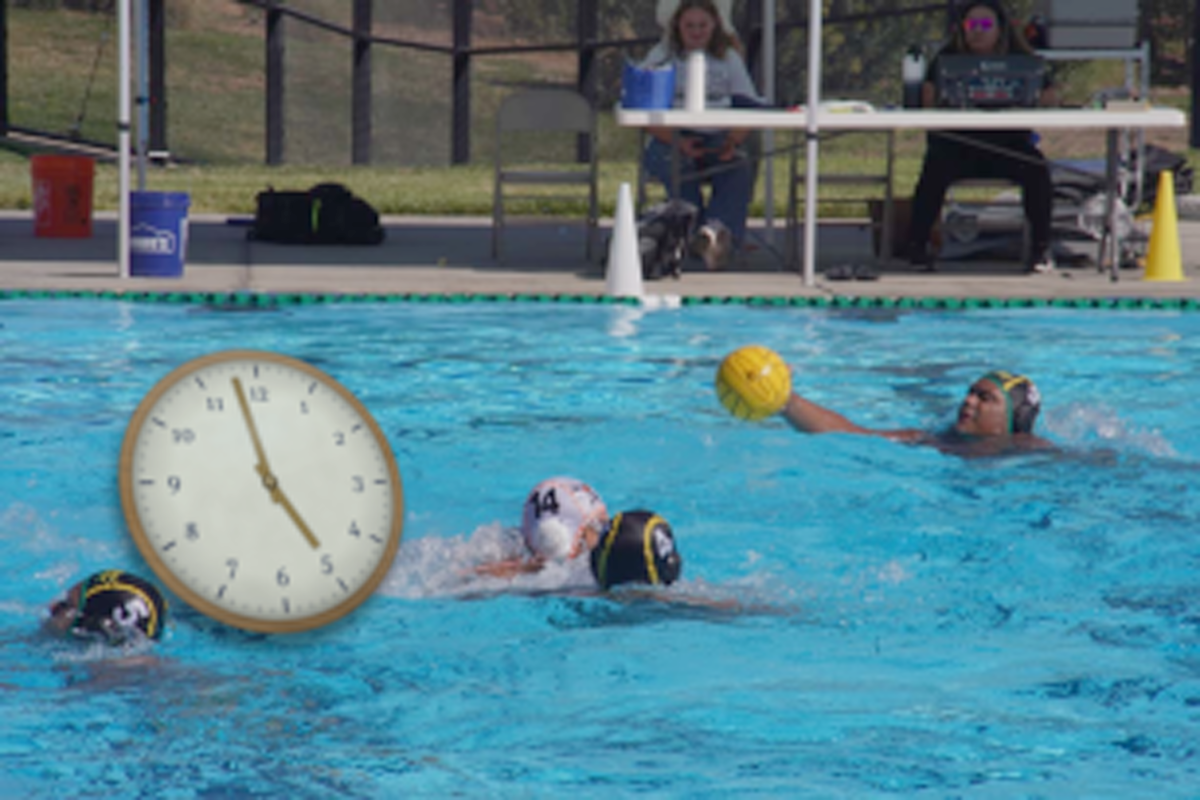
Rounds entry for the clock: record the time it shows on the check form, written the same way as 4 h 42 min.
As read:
4 h 58 min
